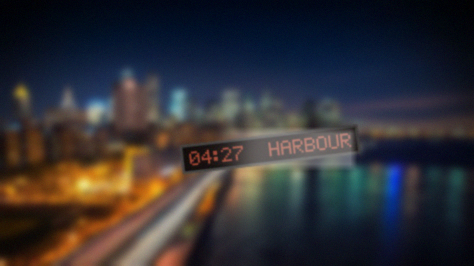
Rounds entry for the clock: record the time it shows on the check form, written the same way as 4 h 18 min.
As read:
4 h 27 min
